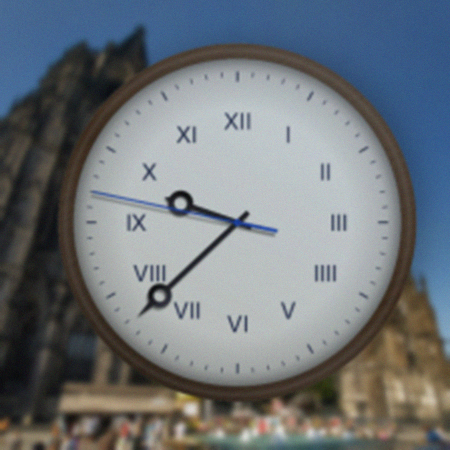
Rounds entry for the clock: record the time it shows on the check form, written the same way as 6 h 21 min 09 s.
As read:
9 h 37 min 47 s
